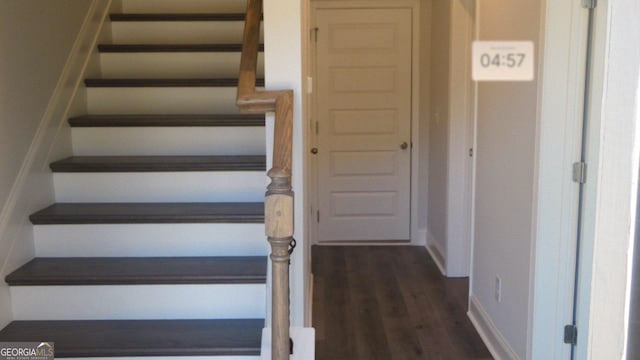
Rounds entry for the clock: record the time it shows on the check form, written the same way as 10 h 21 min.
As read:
4 h 57 min
